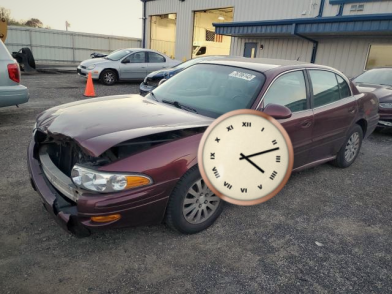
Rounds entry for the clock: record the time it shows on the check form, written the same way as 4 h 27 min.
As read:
4 h 12 min
